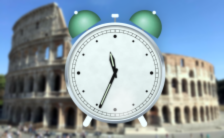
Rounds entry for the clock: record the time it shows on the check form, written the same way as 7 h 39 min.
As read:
11 h 34 min
